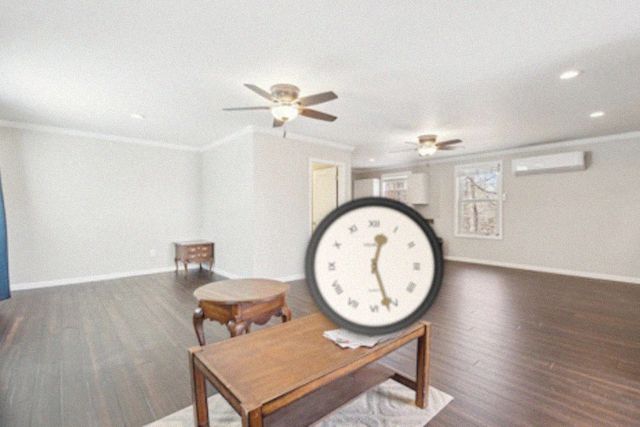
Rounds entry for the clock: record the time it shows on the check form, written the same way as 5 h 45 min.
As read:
12 h 27 min
